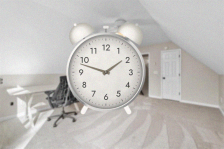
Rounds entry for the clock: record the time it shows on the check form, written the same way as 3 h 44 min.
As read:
1 h 48 min
